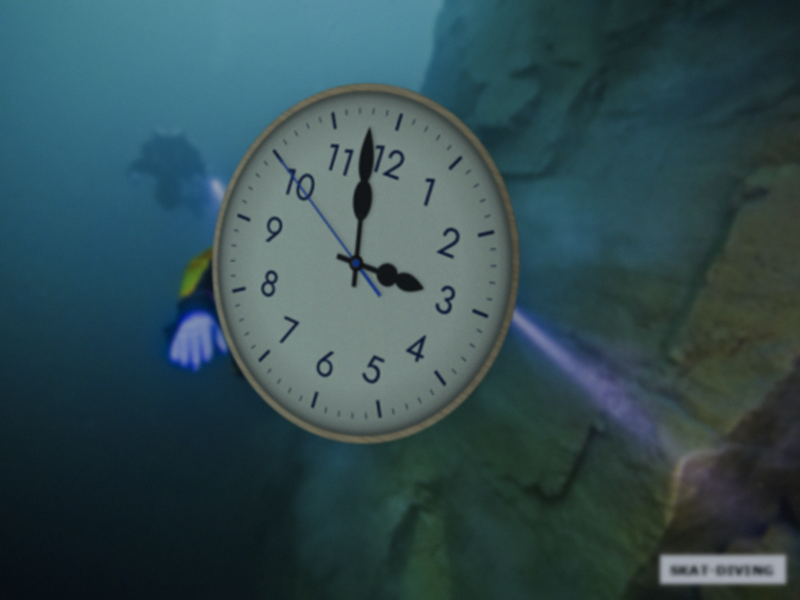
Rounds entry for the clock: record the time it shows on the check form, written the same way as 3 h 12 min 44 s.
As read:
2 h 57 min 50 s
